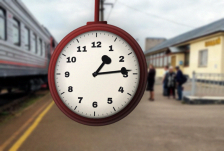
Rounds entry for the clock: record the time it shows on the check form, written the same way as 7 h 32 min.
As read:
1 h 14 min
